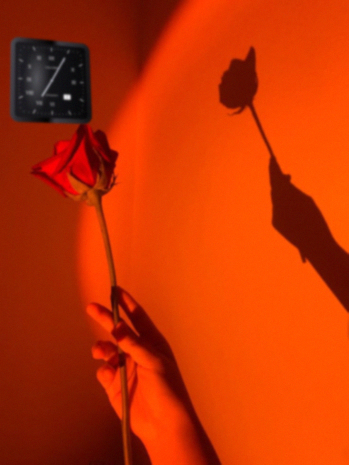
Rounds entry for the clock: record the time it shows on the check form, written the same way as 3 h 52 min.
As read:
7 h 05 min
